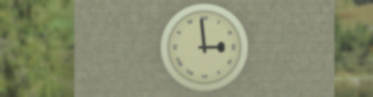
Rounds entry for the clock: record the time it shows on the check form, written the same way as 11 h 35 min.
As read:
2 h 59 min
